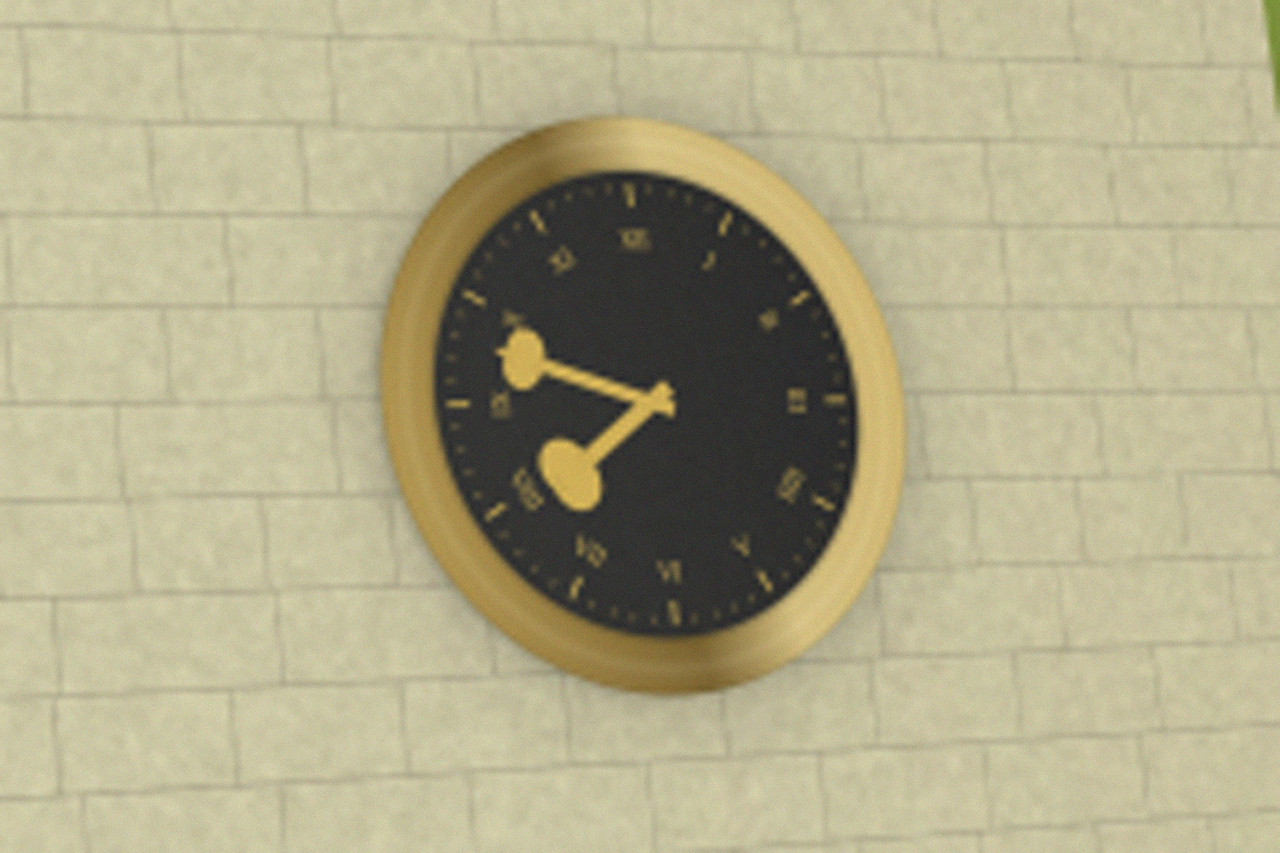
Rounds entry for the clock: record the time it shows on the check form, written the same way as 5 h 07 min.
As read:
7 h 48 min
